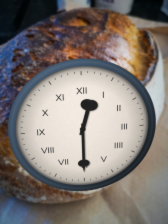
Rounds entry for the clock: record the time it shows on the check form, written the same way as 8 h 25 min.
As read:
12 h 30 min
